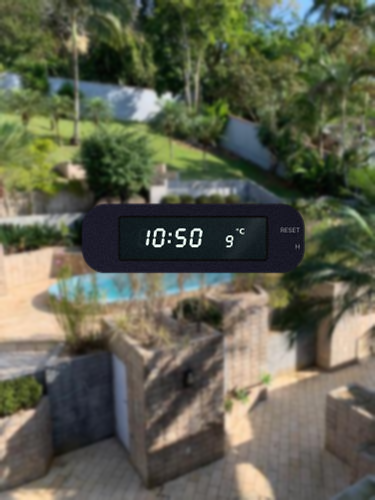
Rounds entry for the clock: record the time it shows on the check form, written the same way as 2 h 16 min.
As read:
10 h 50 min
